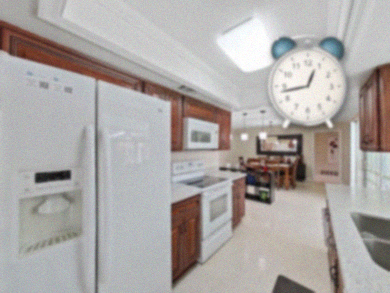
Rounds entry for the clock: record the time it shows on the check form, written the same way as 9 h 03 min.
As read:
12 h 43 min
